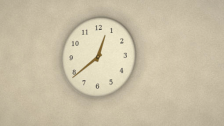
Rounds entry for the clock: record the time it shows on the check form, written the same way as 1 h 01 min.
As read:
12 h 39 min
